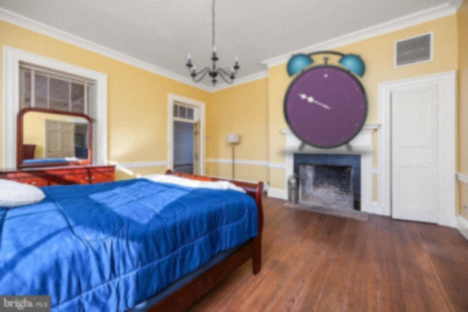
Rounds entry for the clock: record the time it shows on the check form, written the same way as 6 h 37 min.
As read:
9 h 49 min
